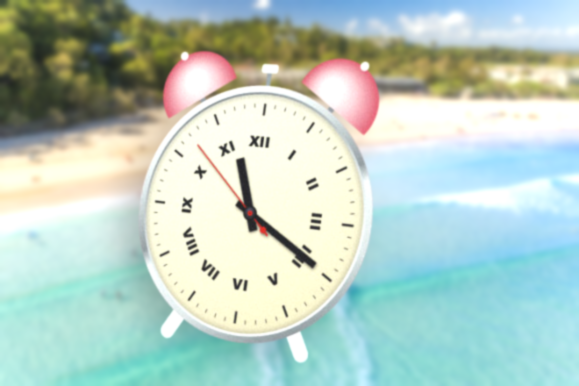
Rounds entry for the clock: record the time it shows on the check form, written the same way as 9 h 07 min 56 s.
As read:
11 h 19 min 52 s
